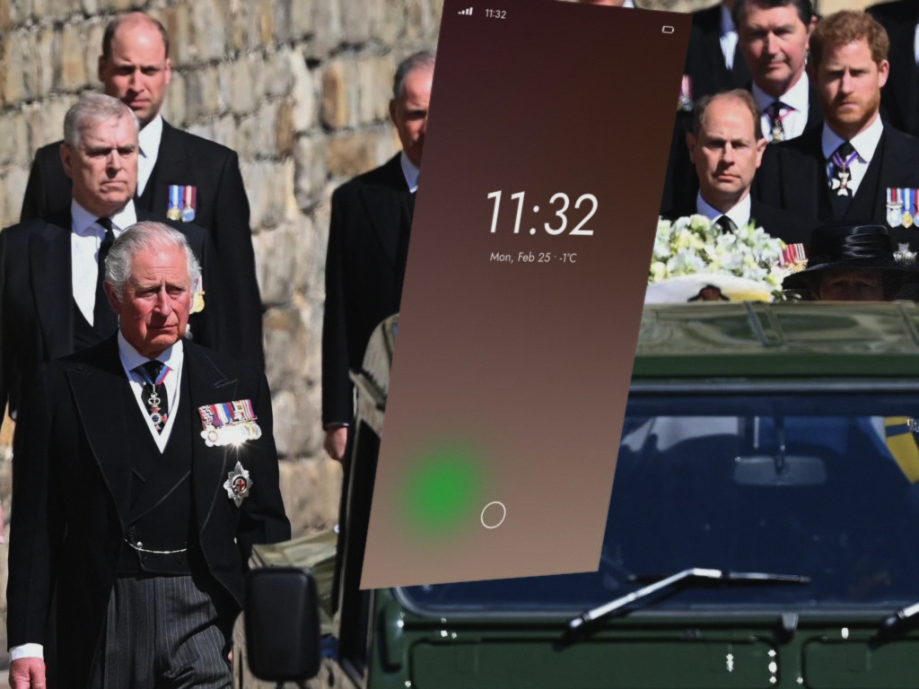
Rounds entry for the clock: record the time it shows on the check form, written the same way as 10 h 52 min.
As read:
11 h 32 min
